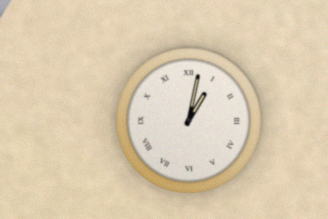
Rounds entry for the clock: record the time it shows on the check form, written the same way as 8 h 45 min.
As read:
1 h 02 min
